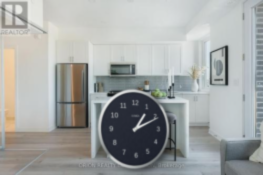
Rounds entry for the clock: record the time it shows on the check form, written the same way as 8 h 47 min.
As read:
1 h 11 min
